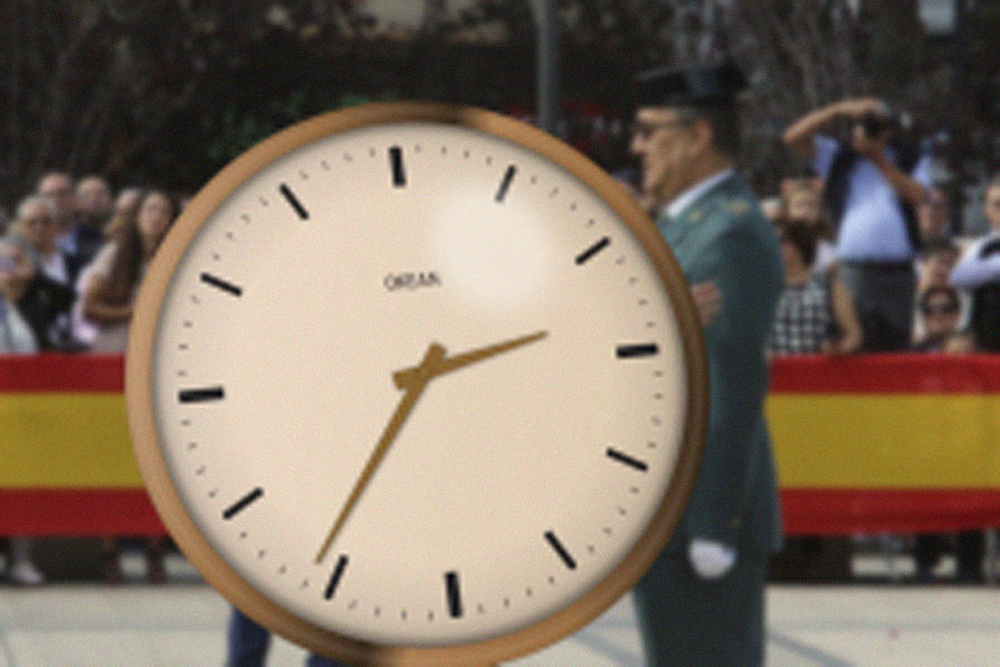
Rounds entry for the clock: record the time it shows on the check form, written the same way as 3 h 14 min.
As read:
2 h 36 min
